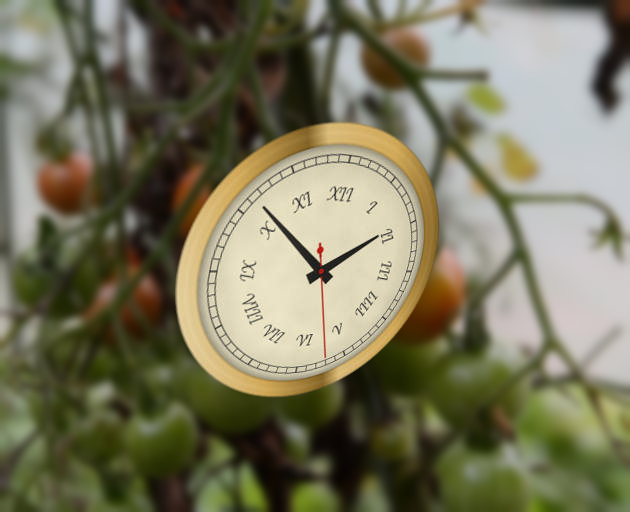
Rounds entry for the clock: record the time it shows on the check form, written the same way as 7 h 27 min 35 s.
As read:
1 h 51 min 27 s
